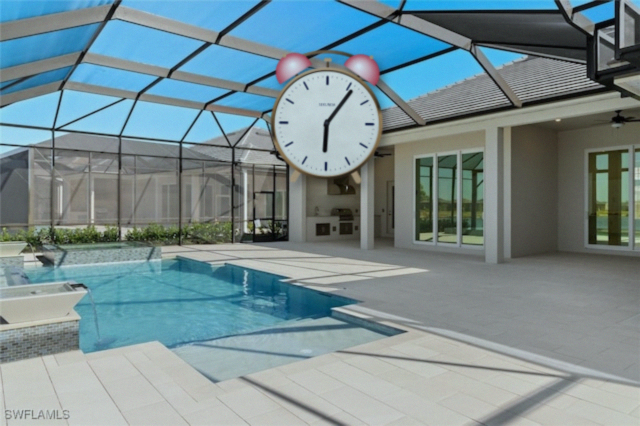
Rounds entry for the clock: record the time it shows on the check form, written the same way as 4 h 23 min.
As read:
6 h 06 min
